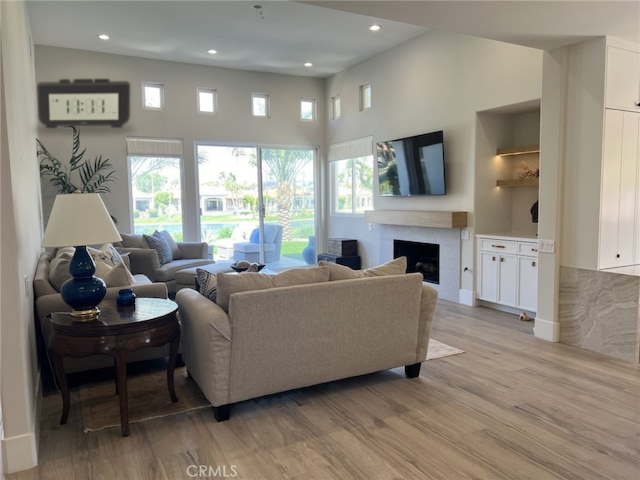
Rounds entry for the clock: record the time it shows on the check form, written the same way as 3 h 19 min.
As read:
11 h 11 min
